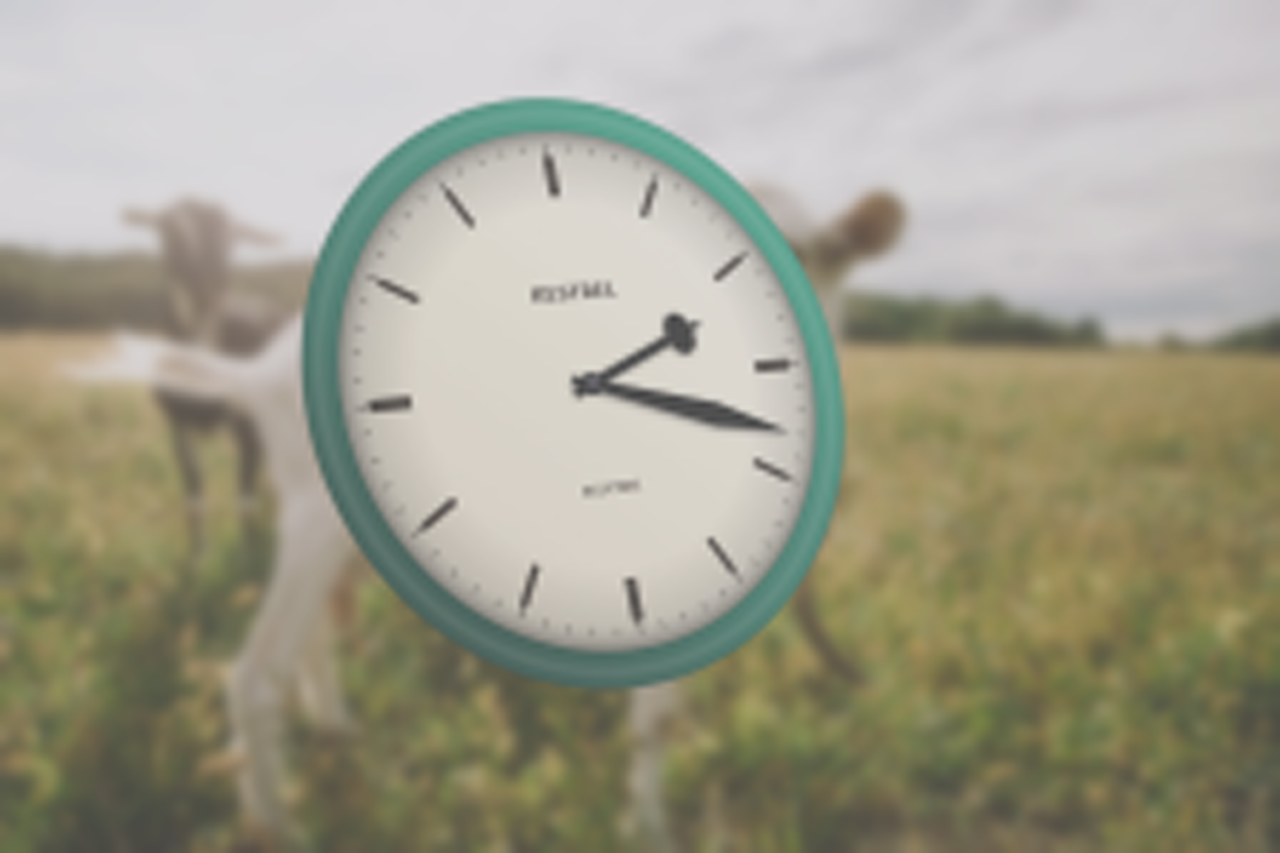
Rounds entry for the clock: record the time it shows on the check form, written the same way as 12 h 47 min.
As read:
2 h 18 min
